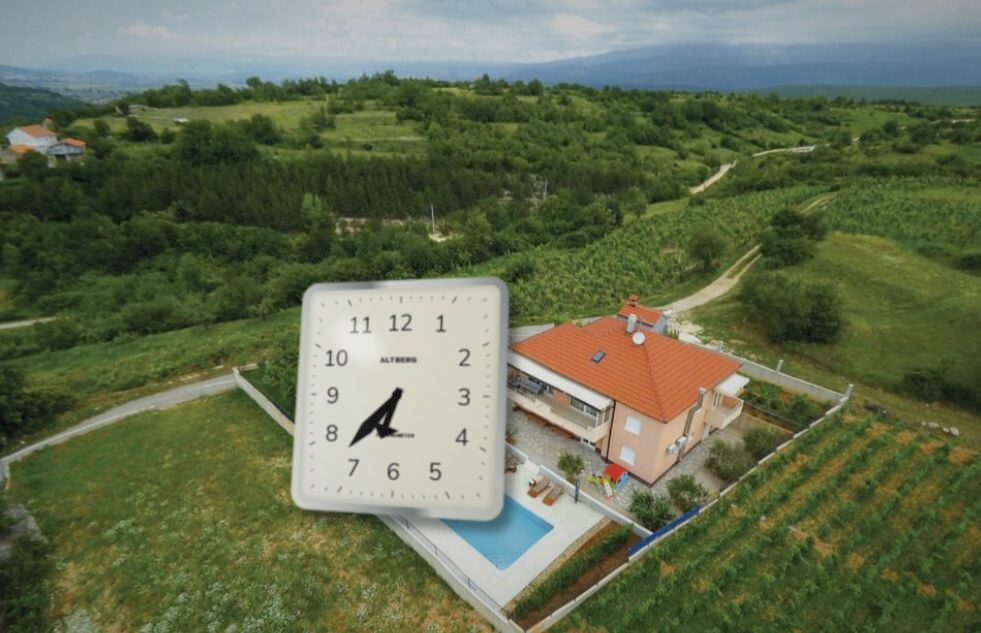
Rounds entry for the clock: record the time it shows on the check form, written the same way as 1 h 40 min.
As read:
6 h 37 min
